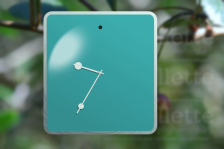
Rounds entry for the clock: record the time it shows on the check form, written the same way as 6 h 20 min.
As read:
9 h 35 min
